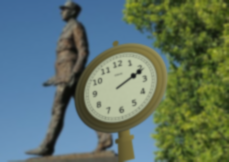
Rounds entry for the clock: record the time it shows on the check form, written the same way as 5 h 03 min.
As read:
2 h 11 min
